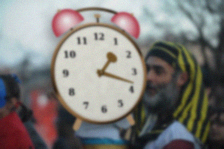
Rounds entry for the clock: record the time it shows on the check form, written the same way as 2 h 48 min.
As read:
1 h 18 min
